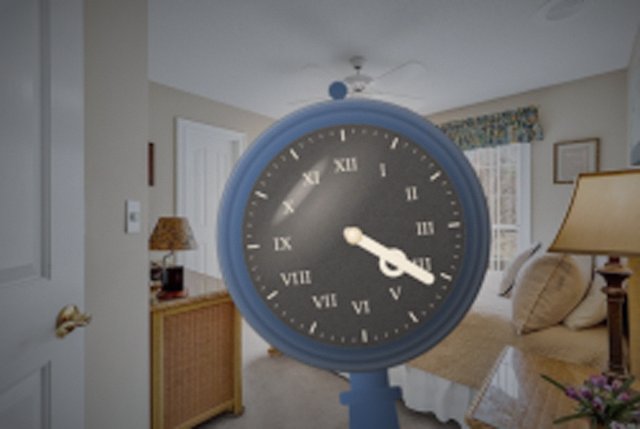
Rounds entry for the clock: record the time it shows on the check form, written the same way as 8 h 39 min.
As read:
4 h 21 min
